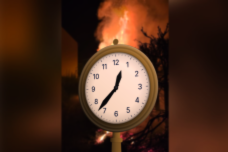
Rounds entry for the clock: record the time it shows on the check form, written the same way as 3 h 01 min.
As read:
12 h 37 min
